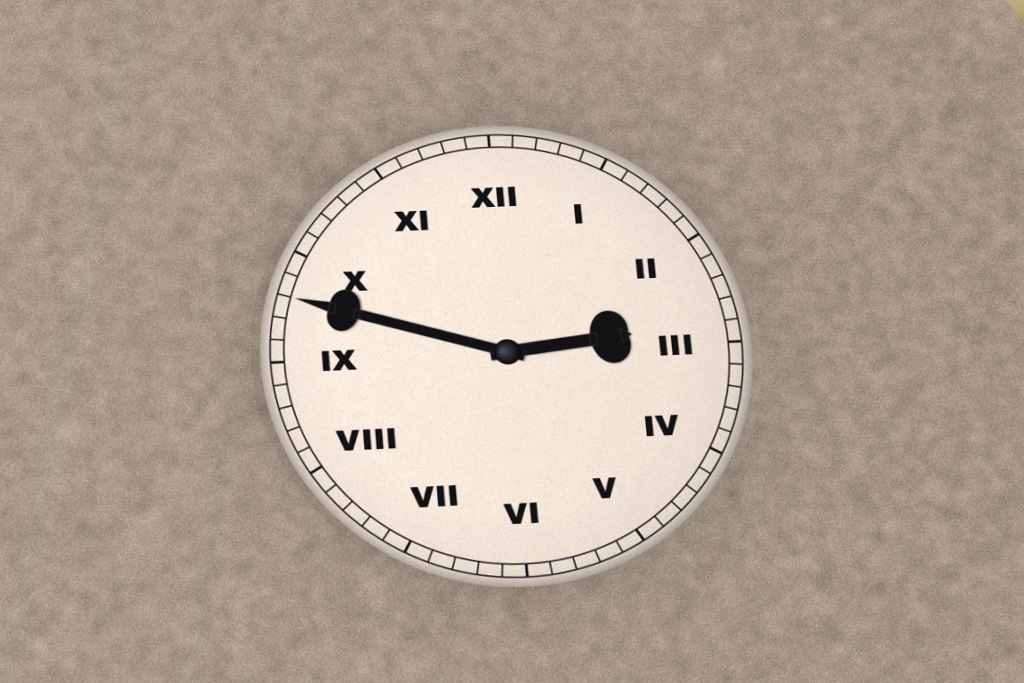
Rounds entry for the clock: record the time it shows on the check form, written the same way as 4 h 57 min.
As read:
2 h 48 min
